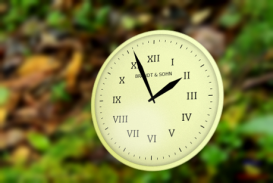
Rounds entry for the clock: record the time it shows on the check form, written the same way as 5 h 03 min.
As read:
1 h 56 min
